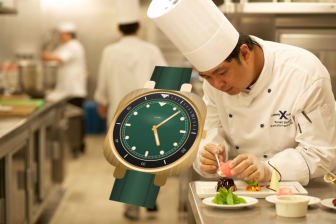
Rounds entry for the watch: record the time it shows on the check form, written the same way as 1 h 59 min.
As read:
5 h 07 min
